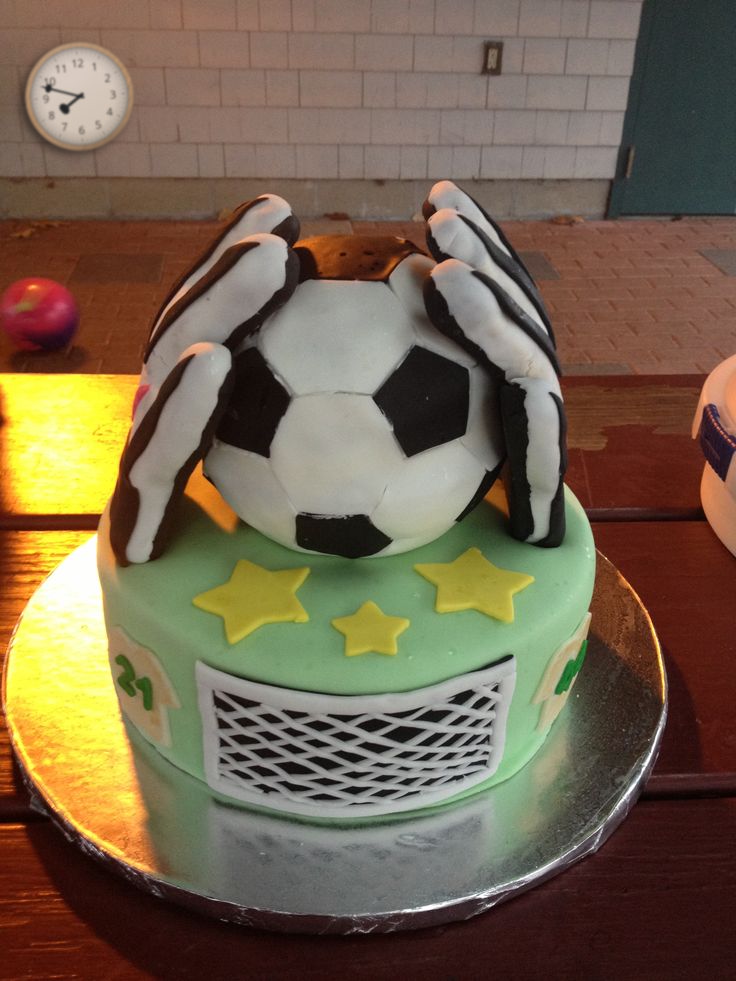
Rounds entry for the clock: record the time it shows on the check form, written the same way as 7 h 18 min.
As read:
7 h 48 min
